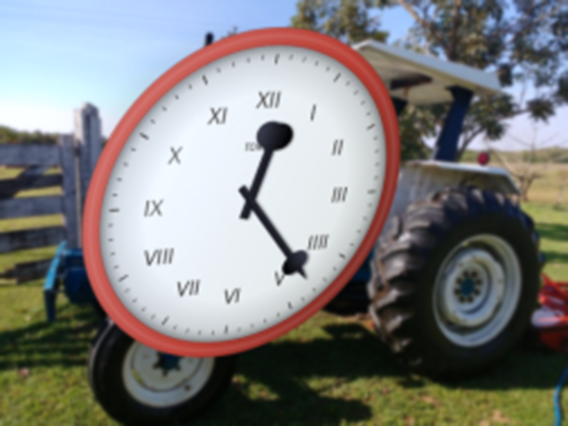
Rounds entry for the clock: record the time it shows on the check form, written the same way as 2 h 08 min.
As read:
12 h 23 min
